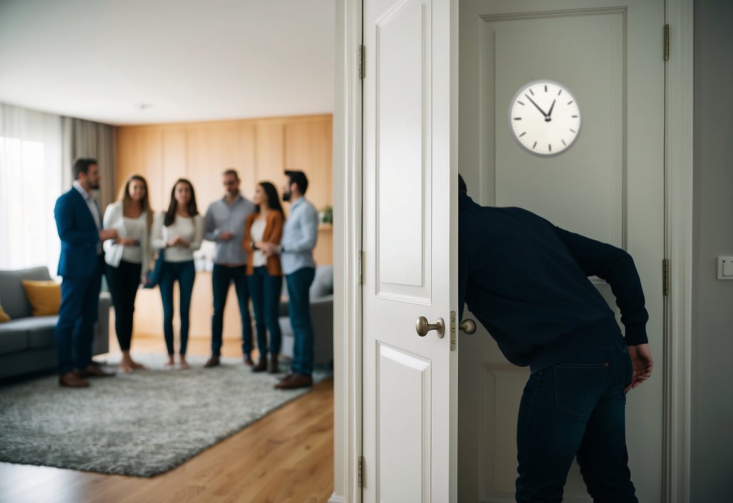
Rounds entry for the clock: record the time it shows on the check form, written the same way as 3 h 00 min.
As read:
12 h 53 min
